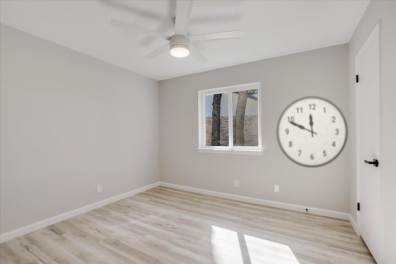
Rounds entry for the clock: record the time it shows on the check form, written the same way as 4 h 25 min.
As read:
11 h 49 min
